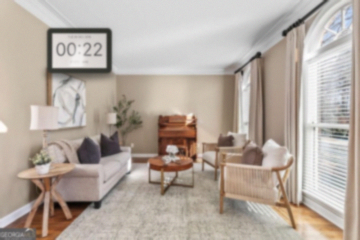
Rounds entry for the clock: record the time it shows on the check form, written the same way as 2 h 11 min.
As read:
0 h 22 min
